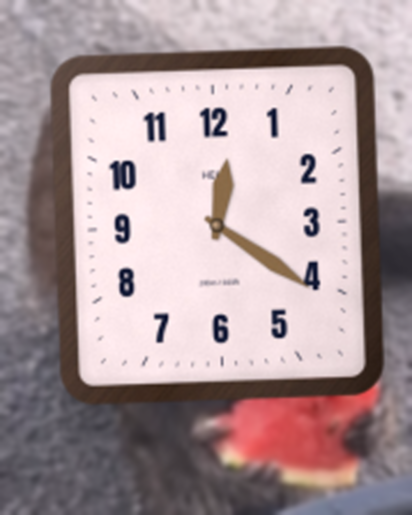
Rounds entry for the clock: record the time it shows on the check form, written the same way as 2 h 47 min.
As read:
12 h 21 min
